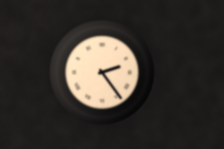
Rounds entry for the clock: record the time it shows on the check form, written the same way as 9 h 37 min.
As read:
2 h 24 min
